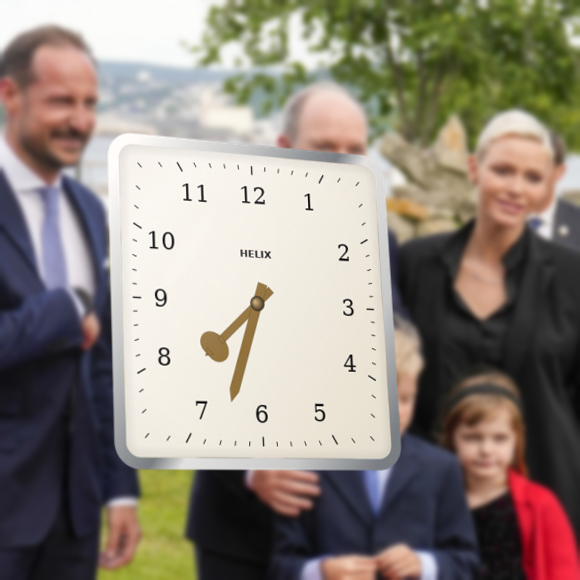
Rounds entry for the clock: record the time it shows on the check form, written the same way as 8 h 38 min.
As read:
7 h 33 min
